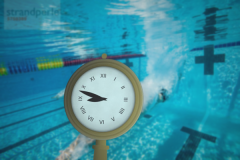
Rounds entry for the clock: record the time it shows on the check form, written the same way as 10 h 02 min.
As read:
8 h 48 min
